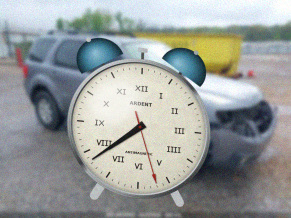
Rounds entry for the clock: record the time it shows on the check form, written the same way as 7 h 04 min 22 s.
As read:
7 h 38 min 27 s
